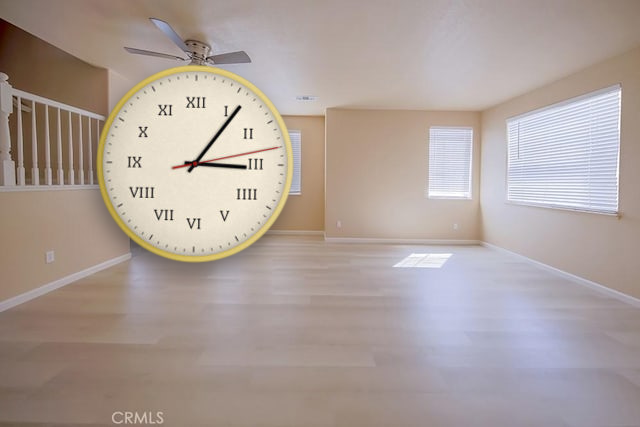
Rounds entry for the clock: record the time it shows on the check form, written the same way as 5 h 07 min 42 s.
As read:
3 h 06 min 13 s
